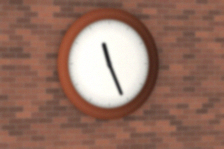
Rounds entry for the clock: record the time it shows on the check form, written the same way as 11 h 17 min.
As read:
11 h 26 min
